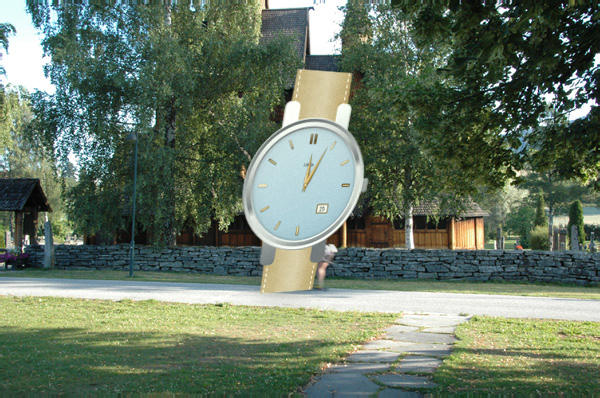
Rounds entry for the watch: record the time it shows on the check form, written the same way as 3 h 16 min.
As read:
12 h 04 min
